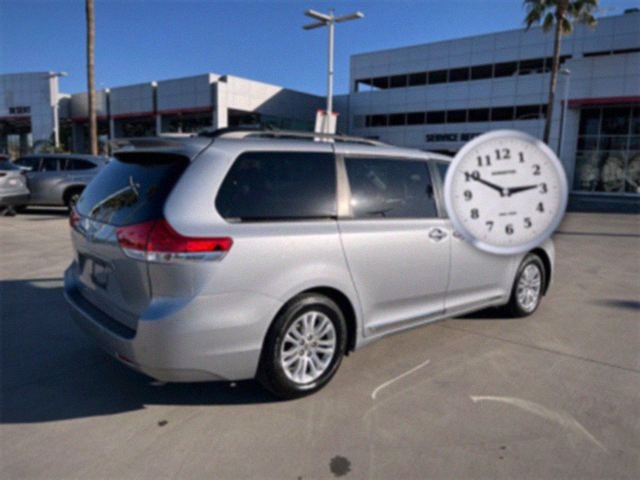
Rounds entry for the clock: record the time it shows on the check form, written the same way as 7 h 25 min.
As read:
2 h 50 min
